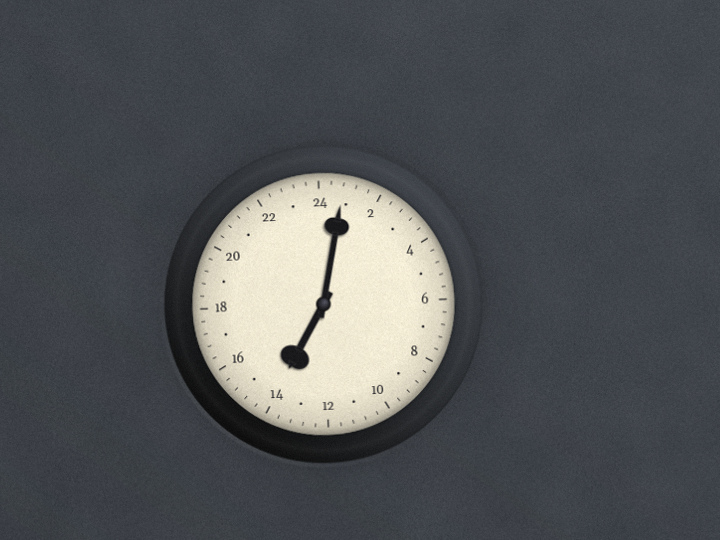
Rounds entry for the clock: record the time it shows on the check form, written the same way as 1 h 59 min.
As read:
14 h 02 min
